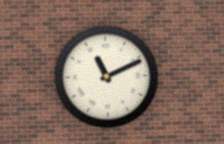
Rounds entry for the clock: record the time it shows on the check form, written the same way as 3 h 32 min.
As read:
11 h 11 min
